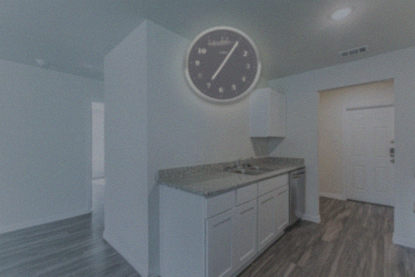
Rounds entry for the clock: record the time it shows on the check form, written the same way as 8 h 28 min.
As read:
7 h 05 min
